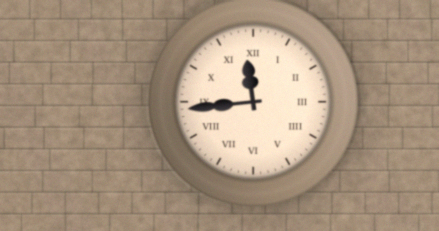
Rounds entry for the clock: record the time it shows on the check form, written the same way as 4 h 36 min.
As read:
11 h 44 min
